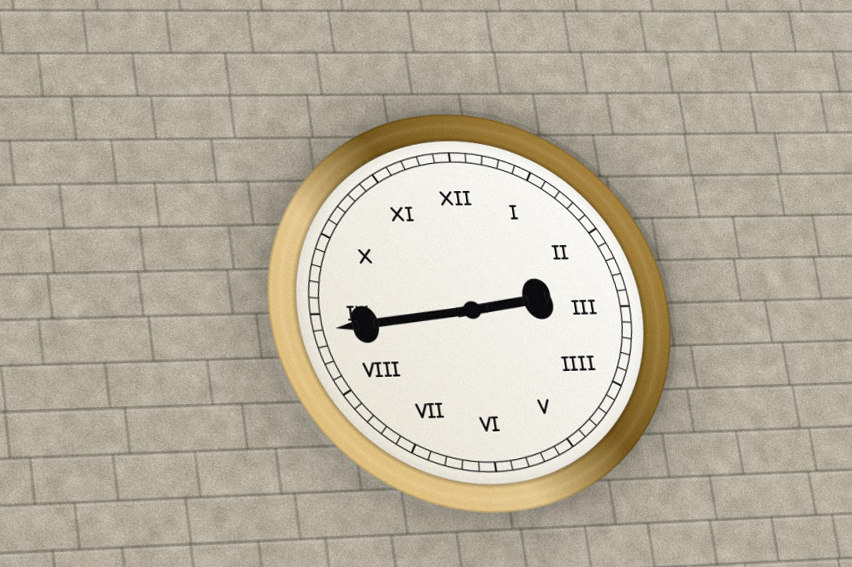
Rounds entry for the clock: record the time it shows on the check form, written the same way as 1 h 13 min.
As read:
2 h 44 min
